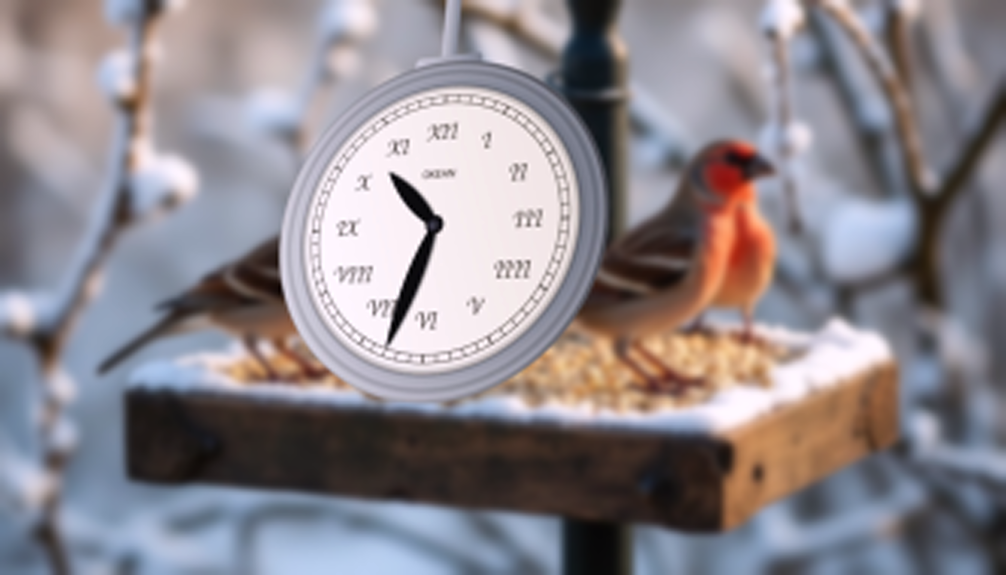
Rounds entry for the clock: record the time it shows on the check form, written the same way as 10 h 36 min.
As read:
10 h 33 min
